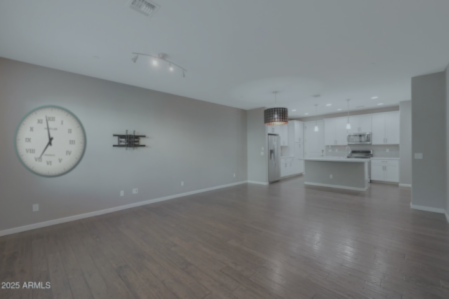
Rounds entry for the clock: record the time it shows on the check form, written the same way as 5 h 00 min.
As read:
6 h 58 min
